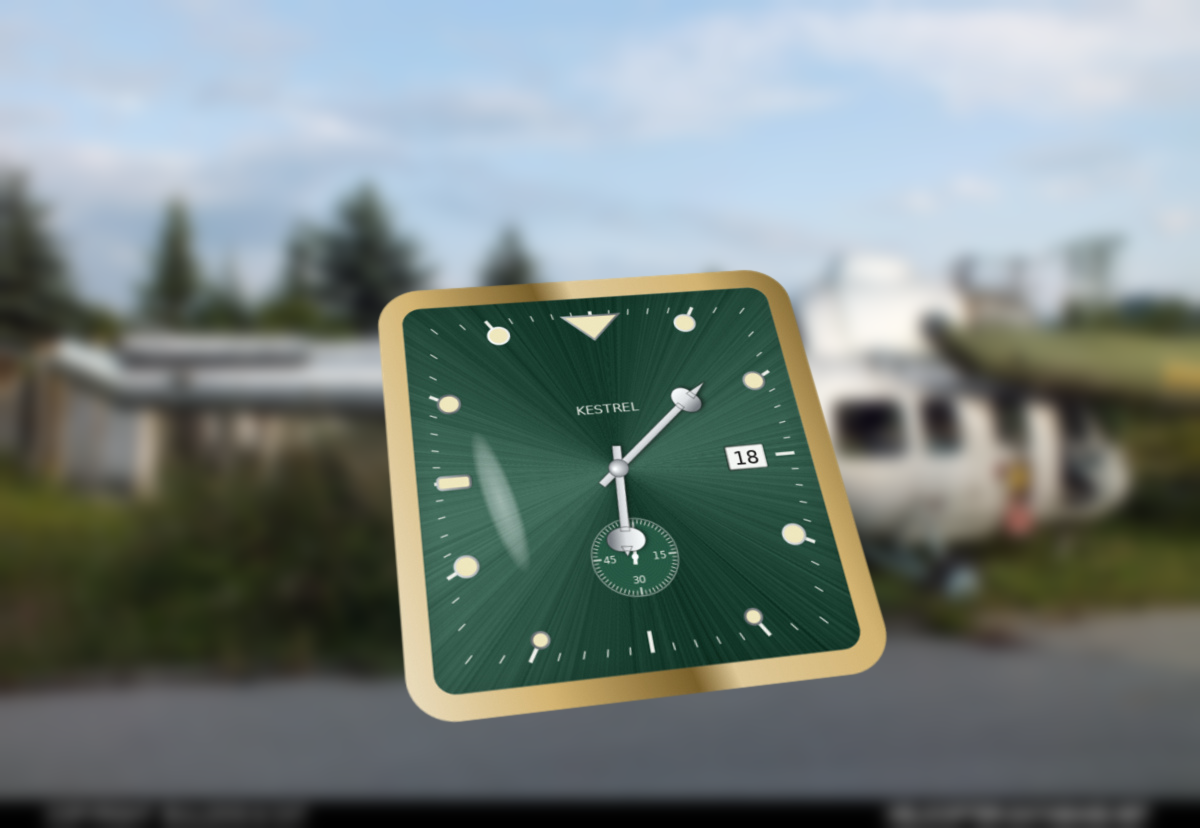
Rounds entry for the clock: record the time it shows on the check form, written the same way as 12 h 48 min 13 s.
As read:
6 h 08 min 01 s
